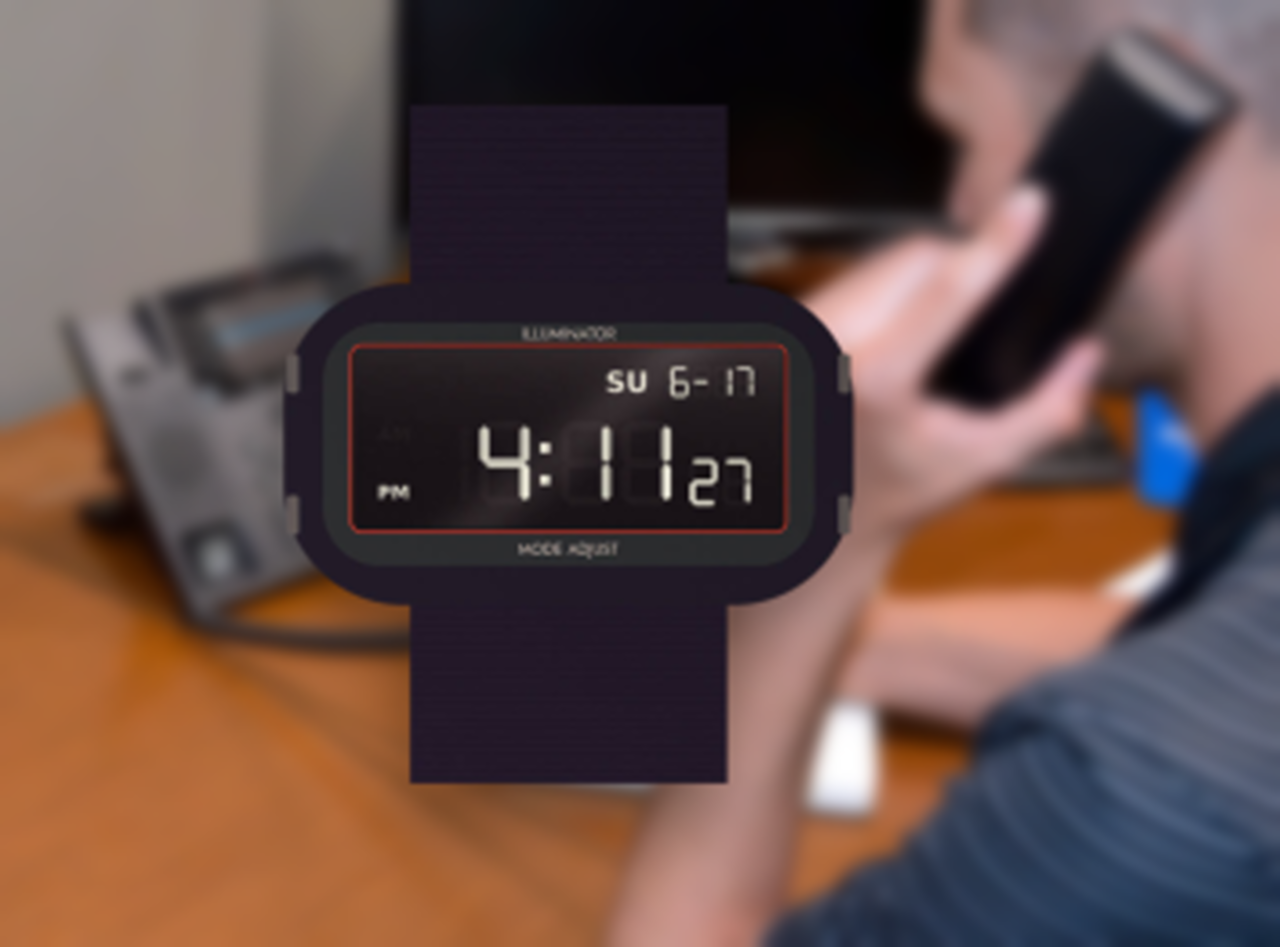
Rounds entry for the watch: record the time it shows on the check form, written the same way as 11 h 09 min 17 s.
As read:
4 h 11 min 27 s
